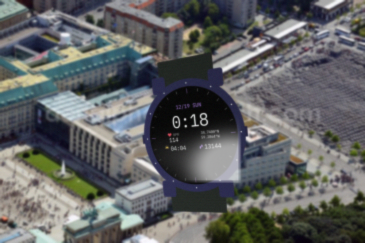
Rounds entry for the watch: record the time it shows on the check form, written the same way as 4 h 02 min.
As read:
0 h 18 min
